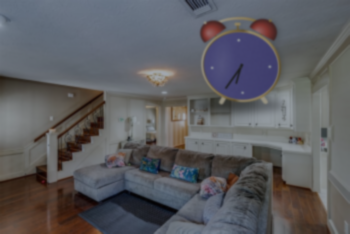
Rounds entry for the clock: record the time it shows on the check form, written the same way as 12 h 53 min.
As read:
6 h 36 min
